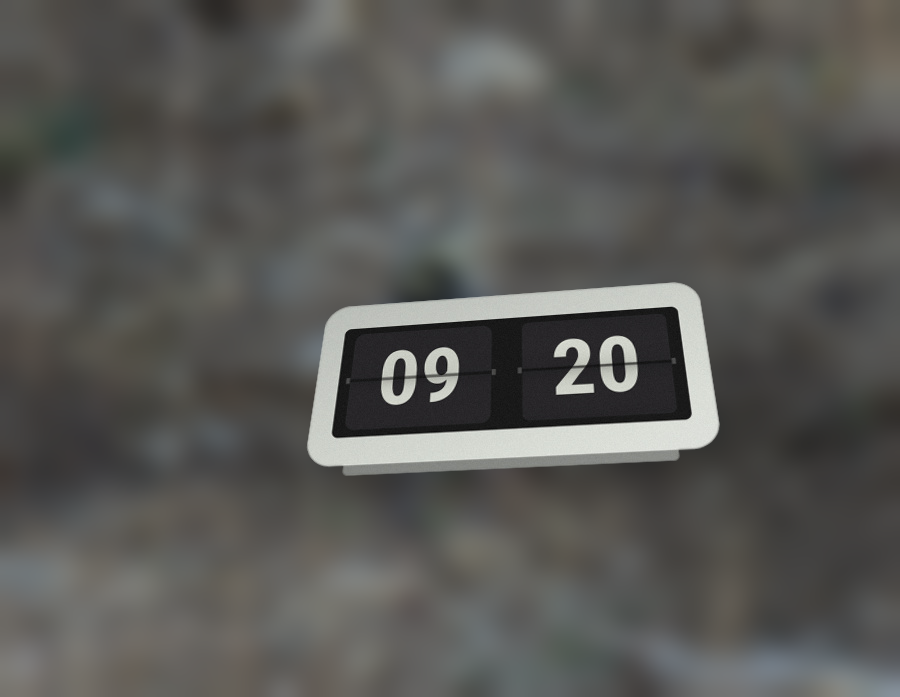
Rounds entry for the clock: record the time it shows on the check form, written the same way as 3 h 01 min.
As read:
9 h 20 min
